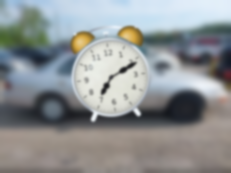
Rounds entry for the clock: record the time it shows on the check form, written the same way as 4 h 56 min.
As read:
7 h 11 min
